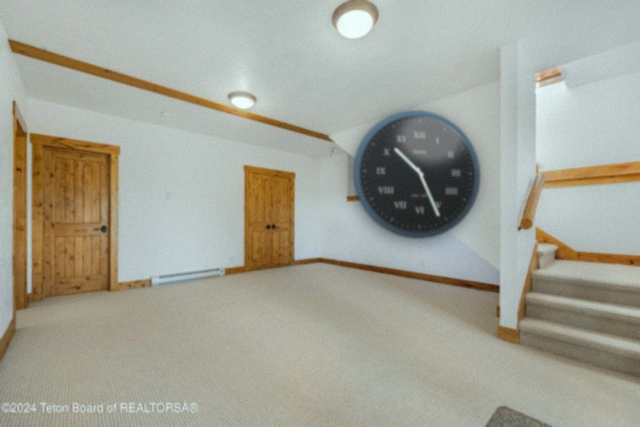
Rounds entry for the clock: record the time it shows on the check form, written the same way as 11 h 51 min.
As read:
10 h 26 min
